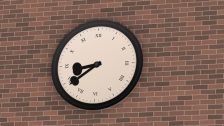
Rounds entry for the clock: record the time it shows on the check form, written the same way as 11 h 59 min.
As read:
8 h 39 min
